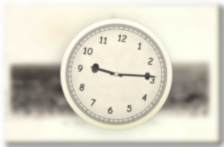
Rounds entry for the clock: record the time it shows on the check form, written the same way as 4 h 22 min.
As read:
9 h 14 min
